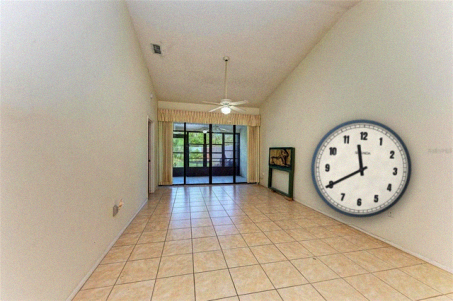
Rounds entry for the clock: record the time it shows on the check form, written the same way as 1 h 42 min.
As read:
11 h 40 min
